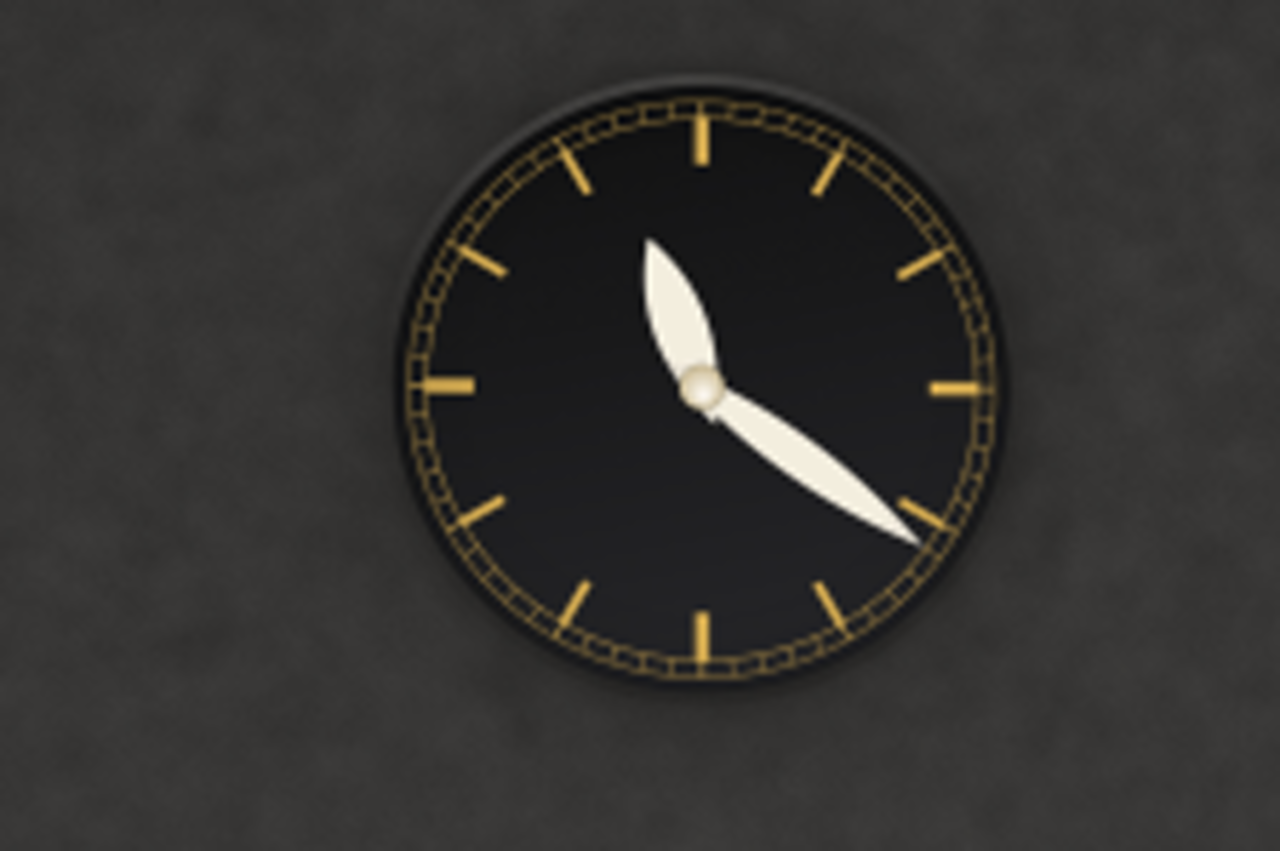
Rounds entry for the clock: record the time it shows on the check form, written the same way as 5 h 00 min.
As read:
11 h 21 min
